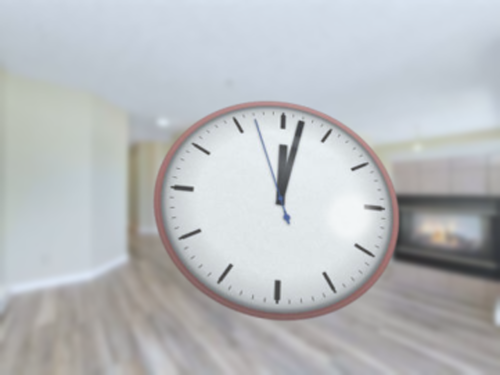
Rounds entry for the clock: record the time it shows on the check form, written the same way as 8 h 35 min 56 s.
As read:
12 h 01 min 57 s
